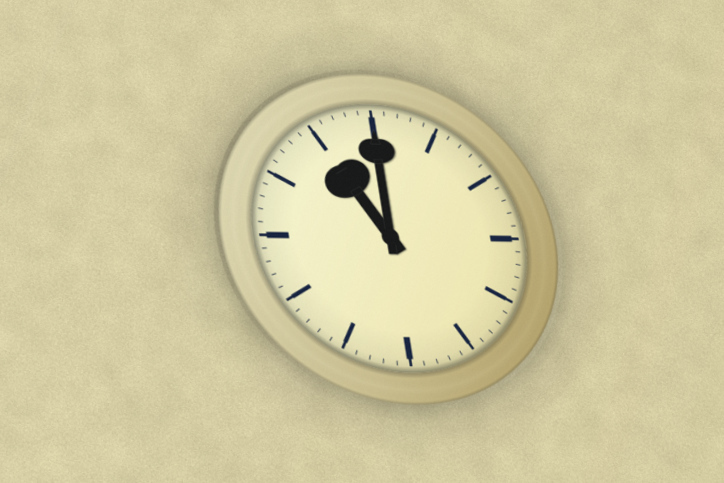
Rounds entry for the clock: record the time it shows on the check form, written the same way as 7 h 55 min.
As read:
11 h 00 min
